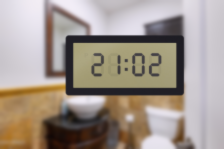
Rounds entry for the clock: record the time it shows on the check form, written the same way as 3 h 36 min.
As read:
21 h 02 min
